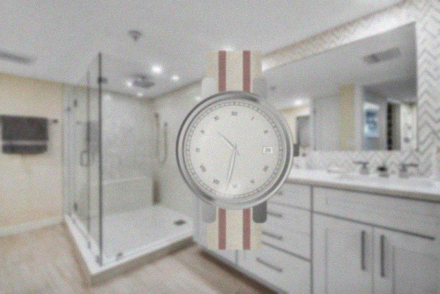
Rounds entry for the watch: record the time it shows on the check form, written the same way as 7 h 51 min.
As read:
10 h 32 min
